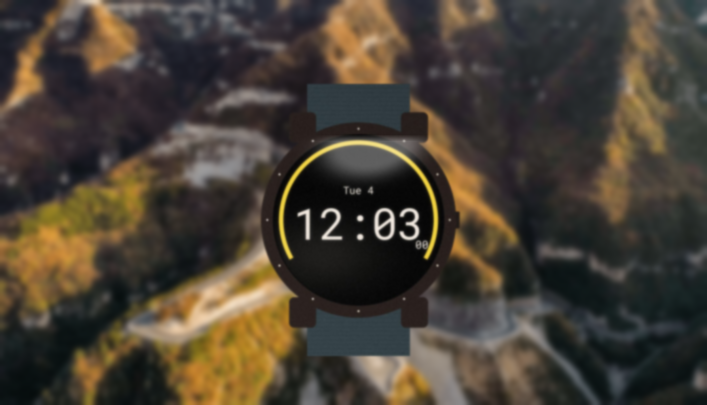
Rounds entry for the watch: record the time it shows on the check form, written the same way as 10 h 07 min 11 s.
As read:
12 h 03 min 00 s
